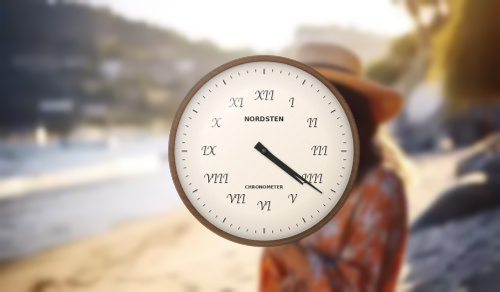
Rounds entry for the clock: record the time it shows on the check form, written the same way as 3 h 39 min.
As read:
4 h 21 min
